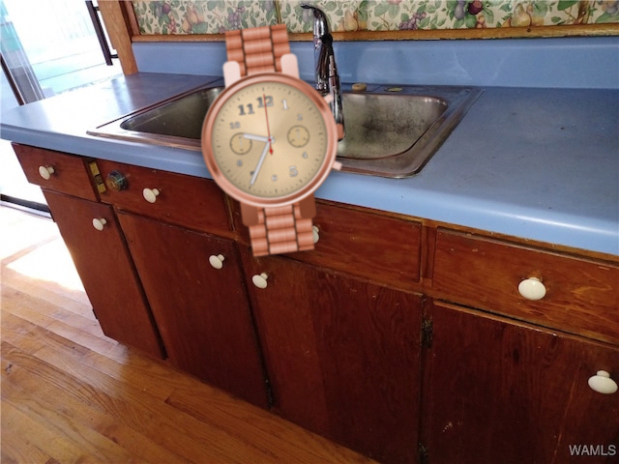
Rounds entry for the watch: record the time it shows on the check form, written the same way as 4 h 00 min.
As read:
9 h 35 min
